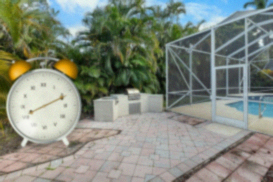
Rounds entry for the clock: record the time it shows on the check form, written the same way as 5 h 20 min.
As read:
8 h 11 min
